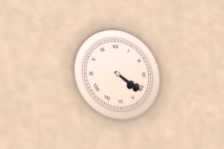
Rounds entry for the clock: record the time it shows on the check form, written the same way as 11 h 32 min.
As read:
4 h 21 min
